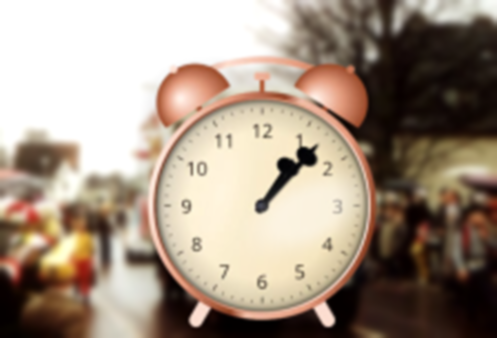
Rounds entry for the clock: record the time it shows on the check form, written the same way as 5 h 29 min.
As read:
1 h 07 min
